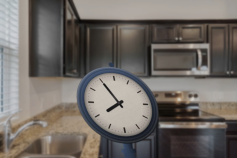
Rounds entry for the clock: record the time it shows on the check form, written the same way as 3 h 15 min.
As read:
7 h 55 min
